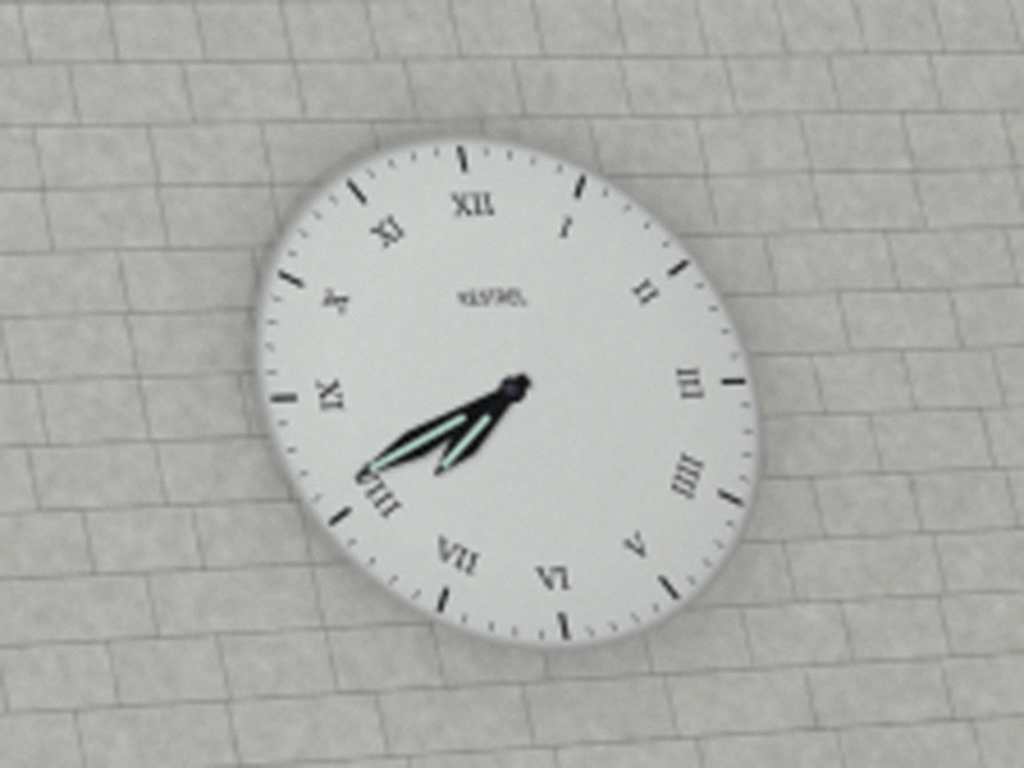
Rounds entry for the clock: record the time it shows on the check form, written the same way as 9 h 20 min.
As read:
7 h 41 min
